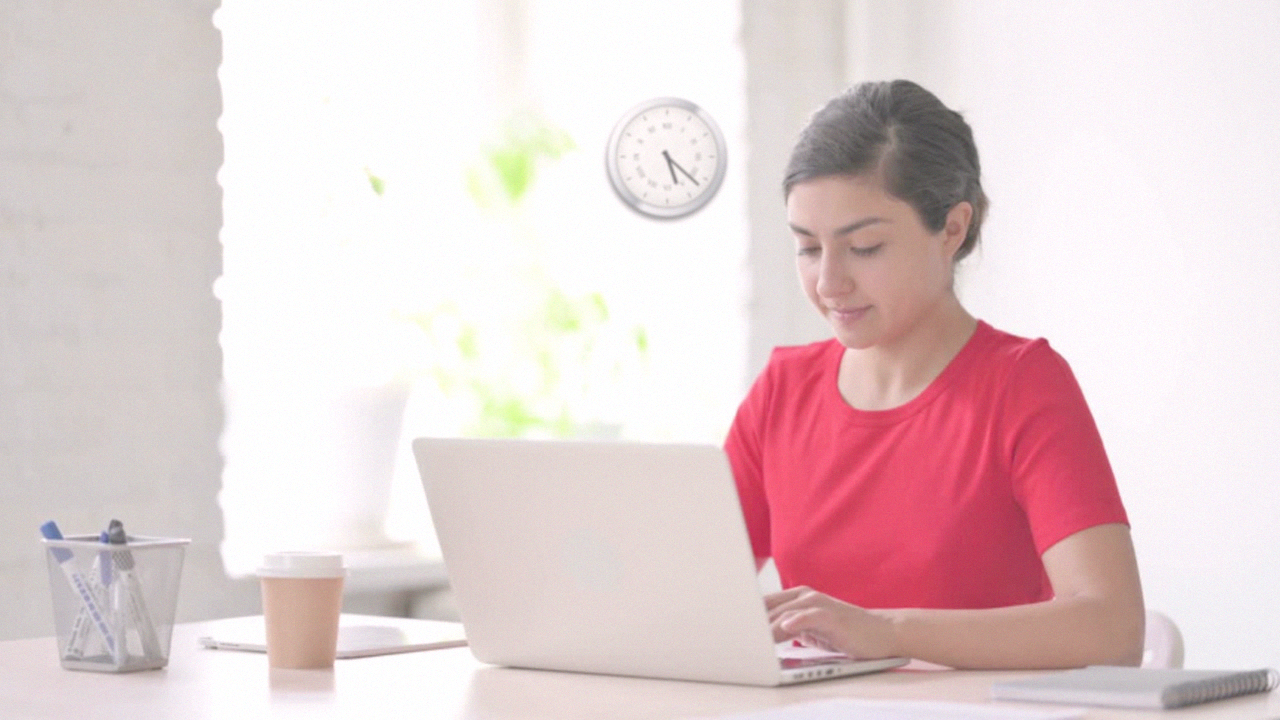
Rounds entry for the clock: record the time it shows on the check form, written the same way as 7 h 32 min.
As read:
5 h 22 min
